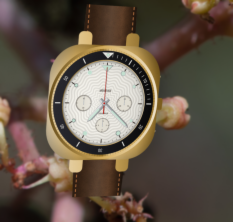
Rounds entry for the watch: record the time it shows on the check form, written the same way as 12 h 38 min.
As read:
7 h 22 min
